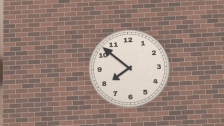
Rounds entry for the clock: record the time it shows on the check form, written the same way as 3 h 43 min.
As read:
7 h 52 min
